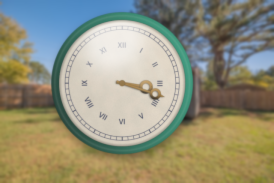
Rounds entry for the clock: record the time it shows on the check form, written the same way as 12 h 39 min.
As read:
3 h 18 min
